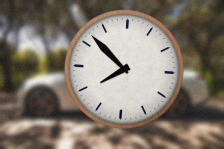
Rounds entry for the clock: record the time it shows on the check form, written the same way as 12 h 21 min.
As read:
7 h 52 min
